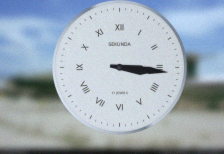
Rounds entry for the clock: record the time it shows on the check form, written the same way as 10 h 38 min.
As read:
3 h 16 min
